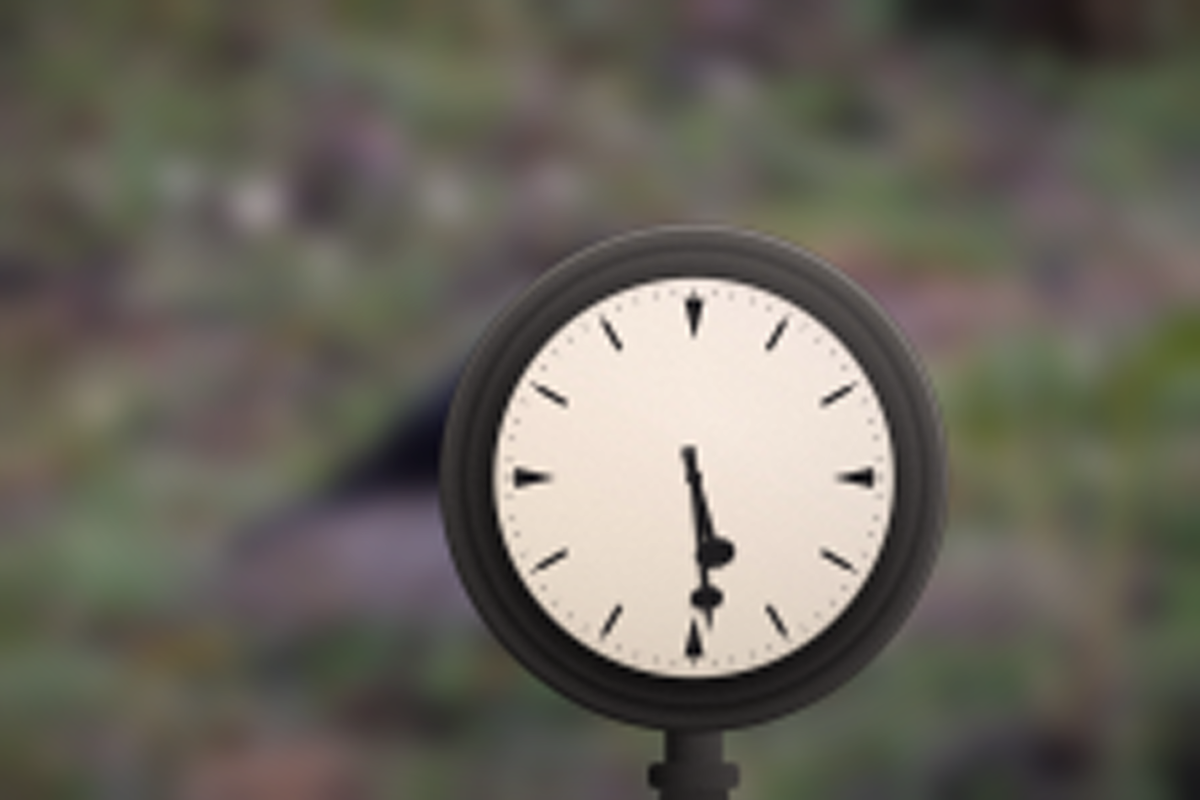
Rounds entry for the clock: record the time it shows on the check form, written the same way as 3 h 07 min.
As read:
5 h 29 min
